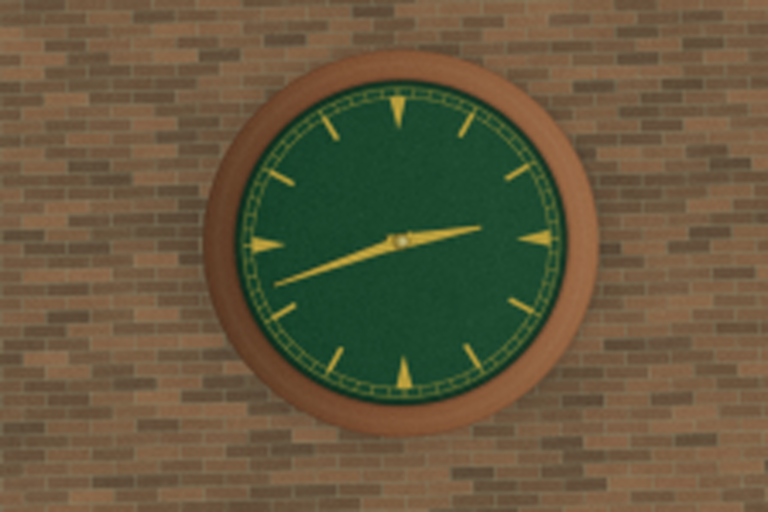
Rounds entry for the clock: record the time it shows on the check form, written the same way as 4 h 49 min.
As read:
2 h 42 min
